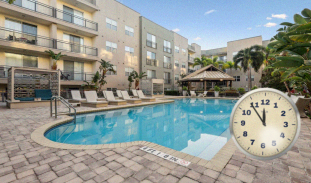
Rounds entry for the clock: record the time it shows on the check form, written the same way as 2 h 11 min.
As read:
11 h 54 min
